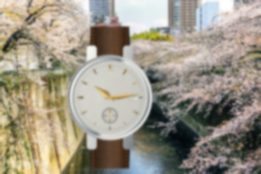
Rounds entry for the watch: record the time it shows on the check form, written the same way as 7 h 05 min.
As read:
10 h 14 min
